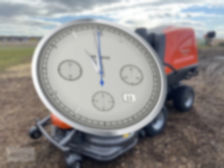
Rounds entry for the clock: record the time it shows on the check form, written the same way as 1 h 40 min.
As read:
10 h 59 min
